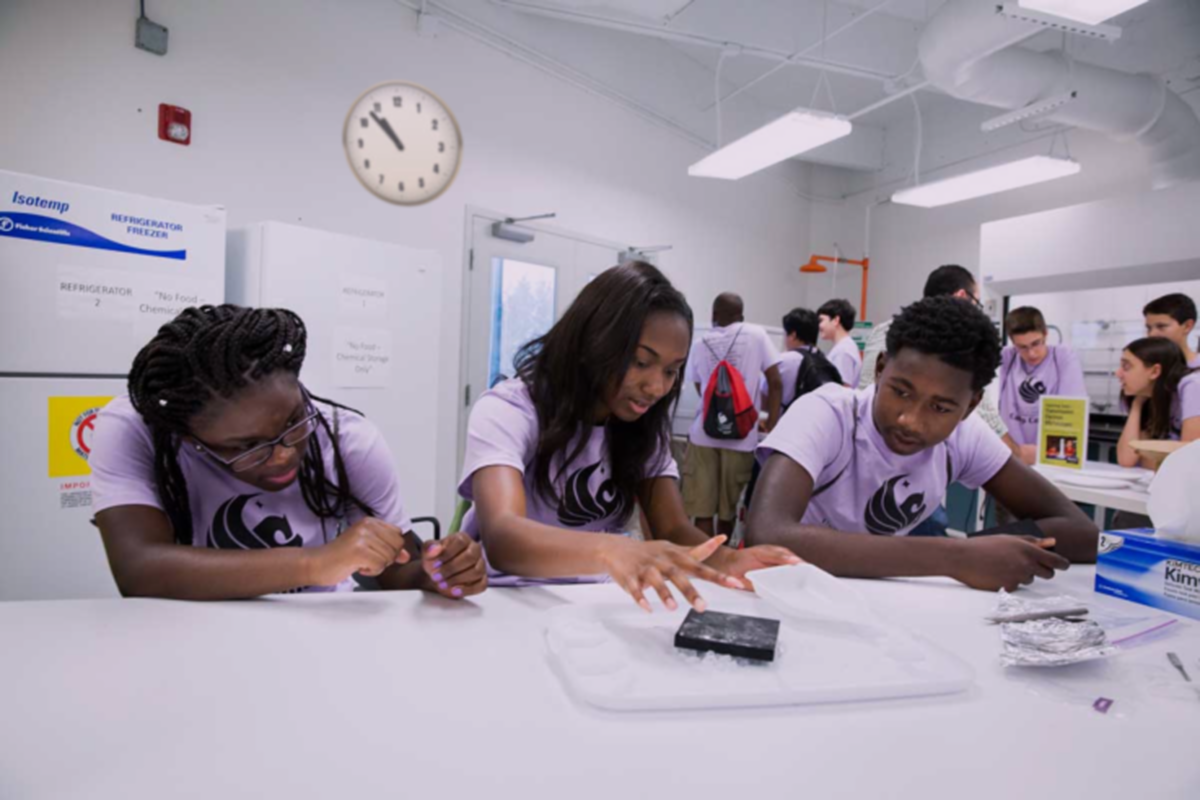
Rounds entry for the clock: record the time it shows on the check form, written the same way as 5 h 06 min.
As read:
10 h 53 min
